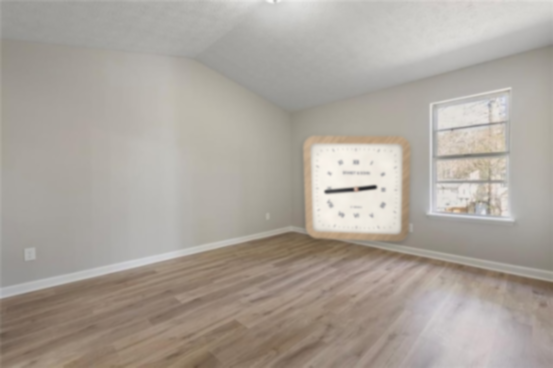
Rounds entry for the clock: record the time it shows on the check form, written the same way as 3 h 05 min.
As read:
2 h 44 min
